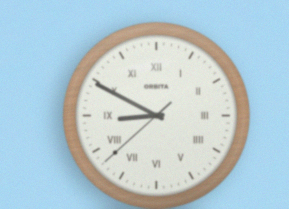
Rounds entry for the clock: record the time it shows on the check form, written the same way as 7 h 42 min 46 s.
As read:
8 h 49 min 38 s
